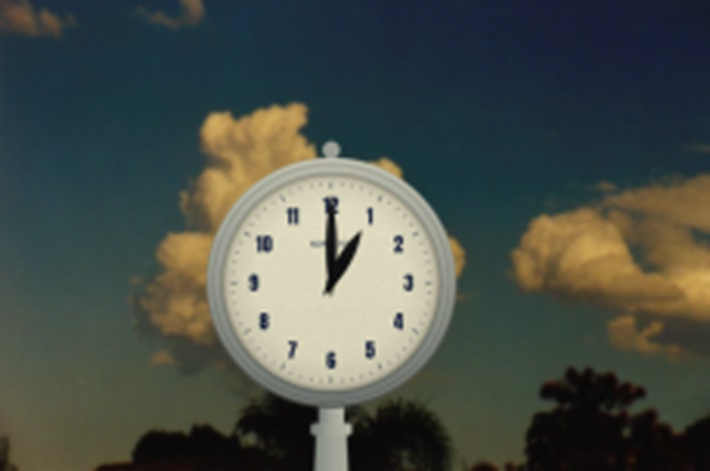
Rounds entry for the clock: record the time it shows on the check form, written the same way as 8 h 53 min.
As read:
1 h 00 min
